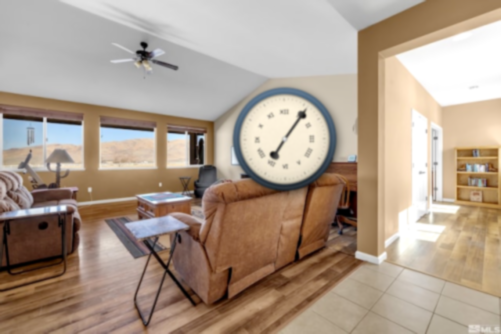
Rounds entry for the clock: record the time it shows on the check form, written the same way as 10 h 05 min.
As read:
7 h 06 min
